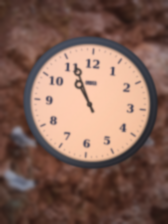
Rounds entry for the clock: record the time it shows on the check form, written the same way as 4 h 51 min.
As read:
10 h 56 min
